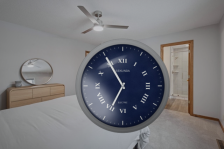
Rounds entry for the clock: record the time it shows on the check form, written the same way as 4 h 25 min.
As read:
6 h 55 min
